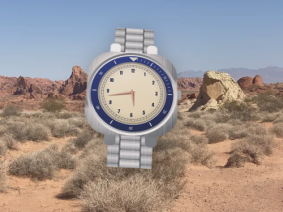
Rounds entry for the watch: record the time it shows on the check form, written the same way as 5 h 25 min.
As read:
5 h 43 min
